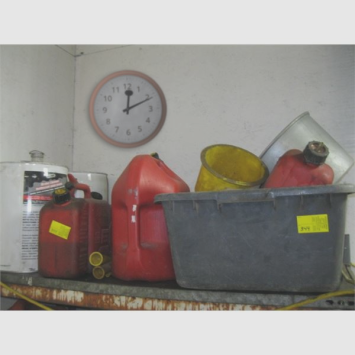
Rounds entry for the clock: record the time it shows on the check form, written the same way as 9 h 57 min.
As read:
12 h 11 min
